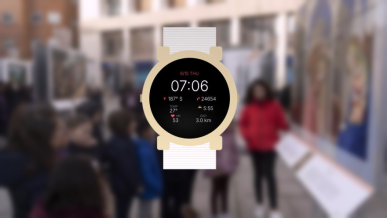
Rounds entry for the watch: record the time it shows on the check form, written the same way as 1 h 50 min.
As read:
7 h 06 min
